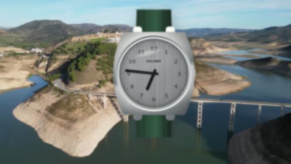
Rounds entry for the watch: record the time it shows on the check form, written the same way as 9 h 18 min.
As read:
6 h 46 min
